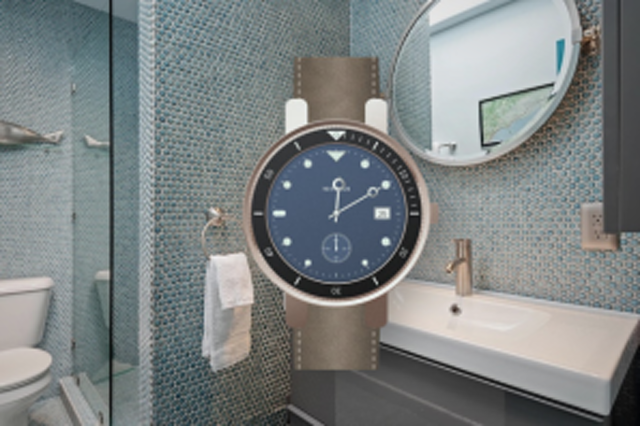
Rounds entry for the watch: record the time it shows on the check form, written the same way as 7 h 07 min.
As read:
12 h 10 min
